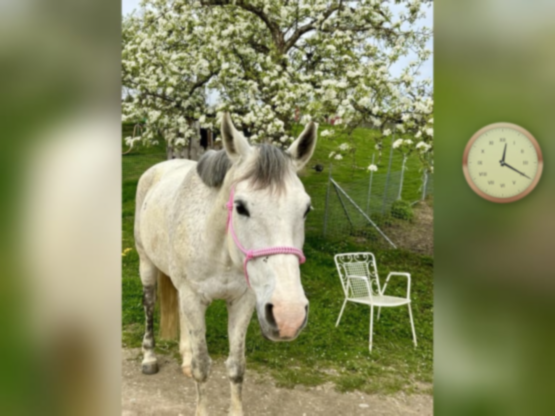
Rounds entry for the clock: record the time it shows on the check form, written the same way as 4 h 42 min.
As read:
12 h 20 min
